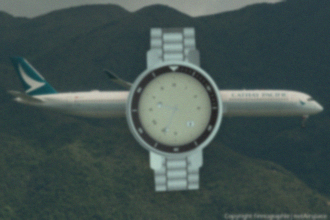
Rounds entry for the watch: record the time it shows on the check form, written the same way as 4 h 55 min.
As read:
9 h 34 min
